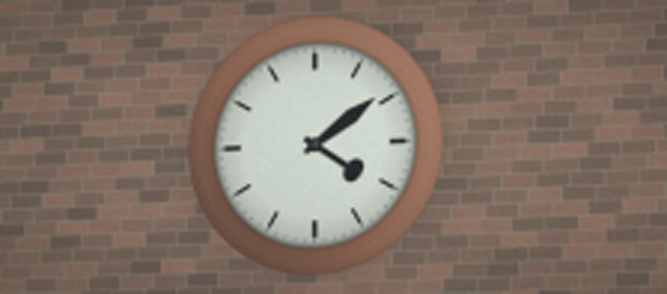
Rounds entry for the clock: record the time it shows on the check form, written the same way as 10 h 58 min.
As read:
4 h 09 min
